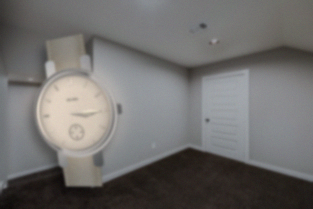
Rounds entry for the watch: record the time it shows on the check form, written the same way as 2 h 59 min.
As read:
3 h 15 min
